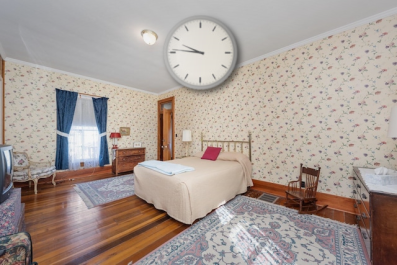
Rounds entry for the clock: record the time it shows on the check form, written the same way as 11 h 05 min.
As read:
9 h 46 min
